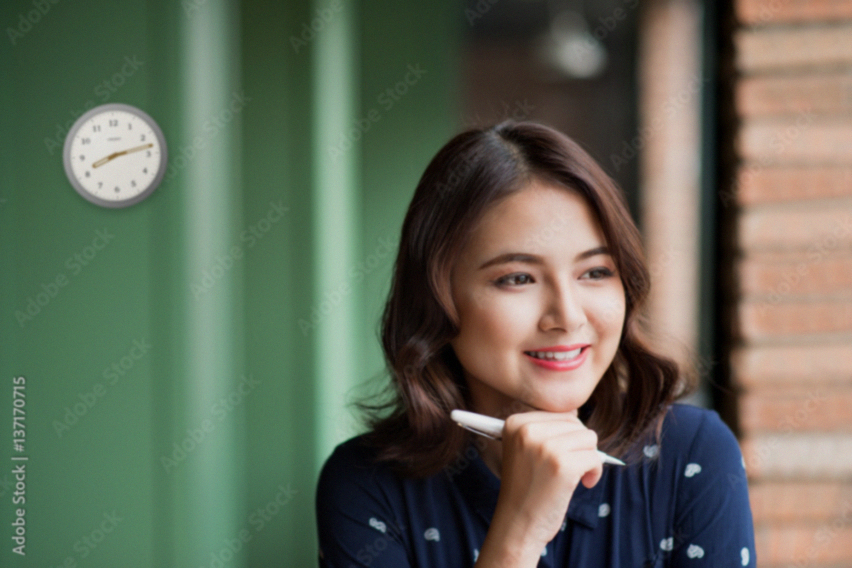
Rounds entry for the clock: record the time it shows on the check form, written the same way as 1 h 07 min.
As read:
8 h 13 min
